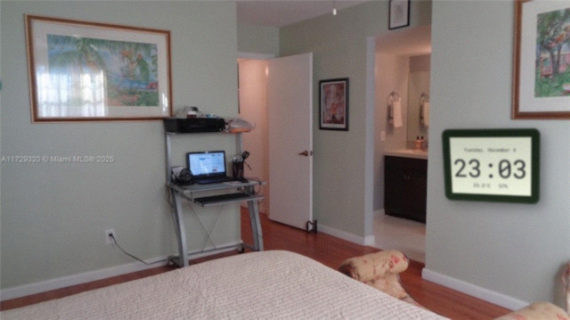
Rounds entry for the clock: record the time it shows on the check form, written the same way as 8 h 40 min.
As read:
23 h 03 min
